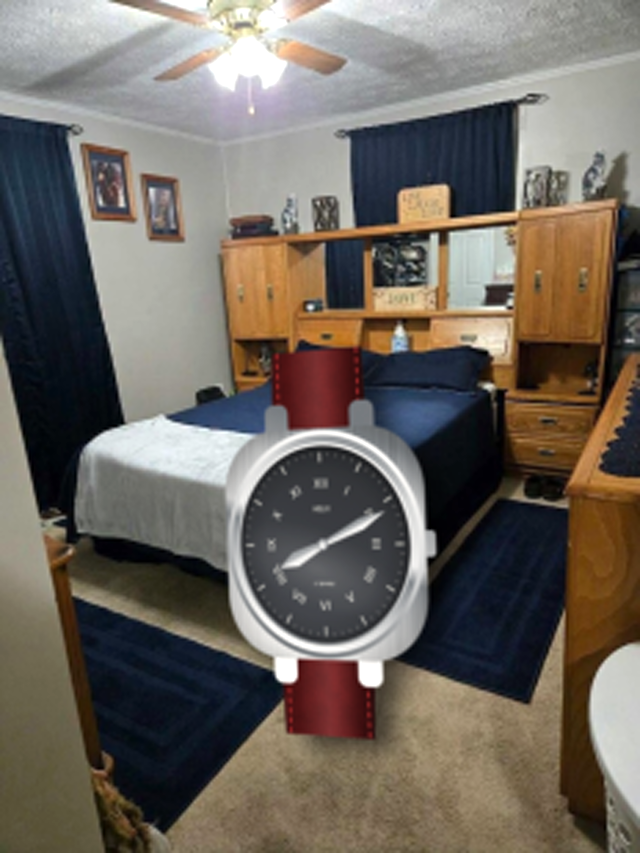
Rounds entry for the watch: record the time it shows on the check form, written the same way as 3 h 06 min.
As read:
8 h 11 min
